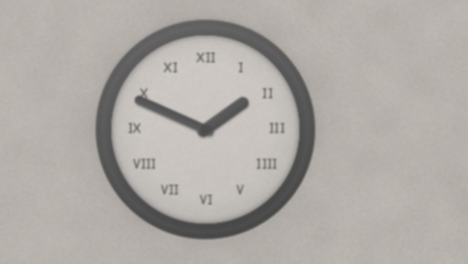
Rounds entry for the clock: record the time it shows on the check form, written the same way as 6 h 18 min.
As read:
1 h 49 min
